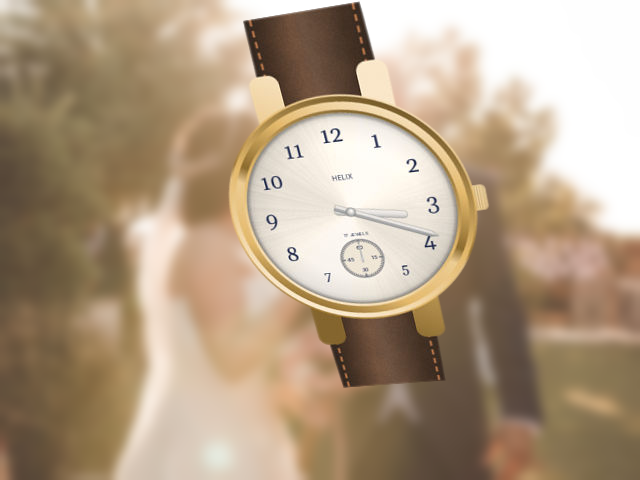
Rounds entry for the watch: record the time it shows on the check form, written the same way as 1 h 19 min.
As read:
3 h 19 min
